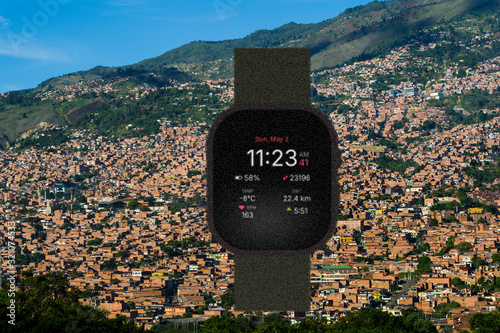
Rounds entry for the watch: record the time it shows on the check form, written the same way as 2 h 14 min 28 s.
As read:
11 h 23 min 41 s
